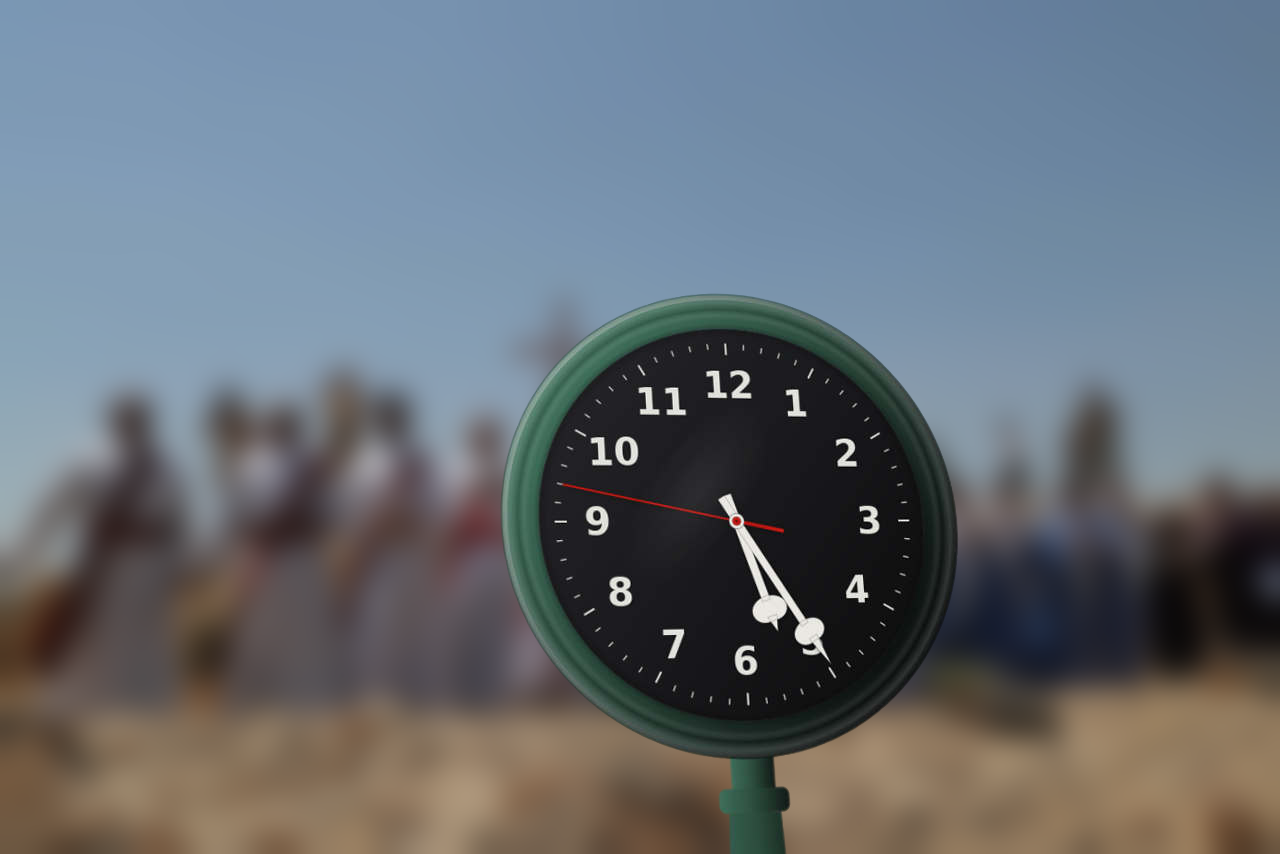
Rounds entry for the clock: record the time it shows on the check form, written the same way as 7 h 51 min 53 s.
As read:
5 h 24 min 47 s
